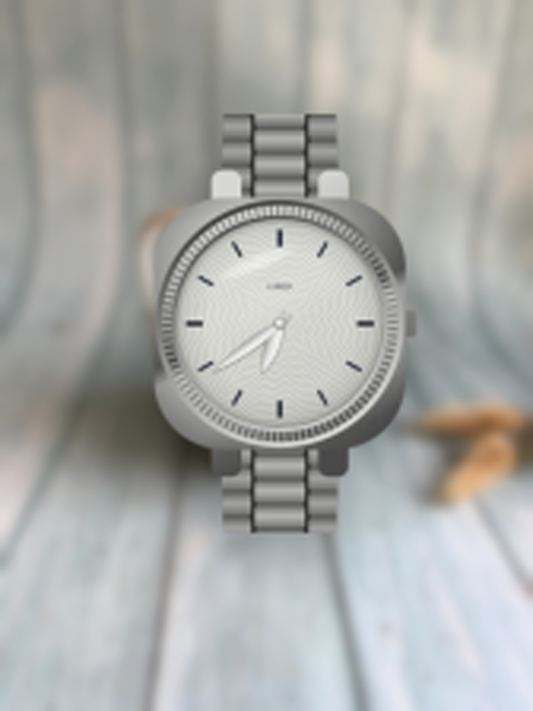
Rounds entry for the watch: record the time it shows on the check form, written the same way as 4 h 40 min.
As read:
6 h 39 min
